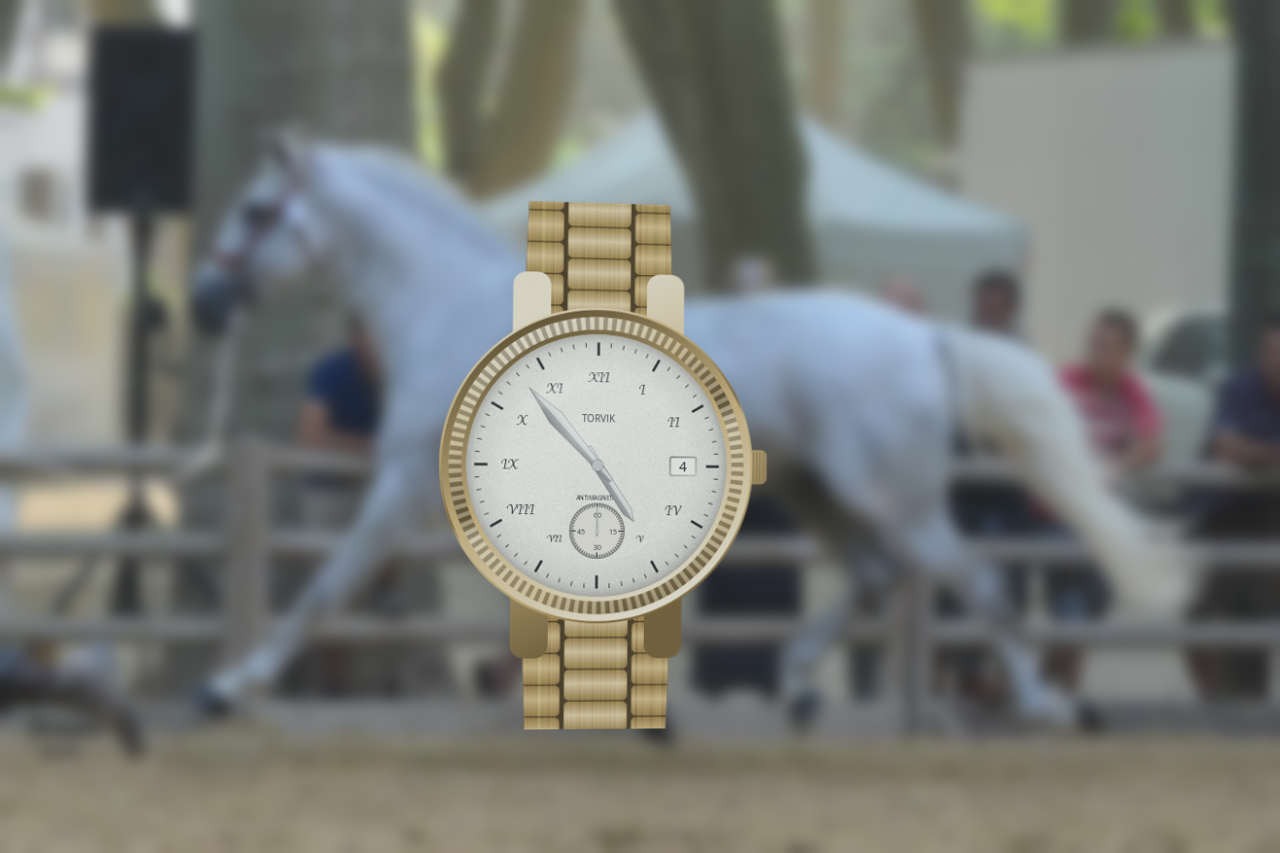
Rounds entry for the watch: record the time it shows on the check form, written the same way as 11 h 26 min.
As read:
4 h 53 min
